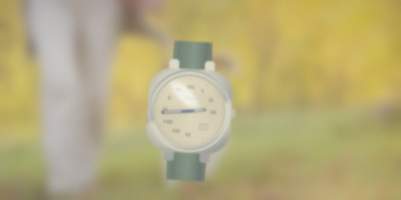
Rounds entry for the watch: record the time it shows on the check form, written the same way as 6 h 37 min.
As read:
2 h 44 min
